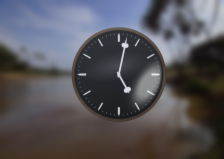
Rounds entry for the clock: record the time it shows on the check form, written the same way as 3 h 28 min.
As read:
5 h 02 min
